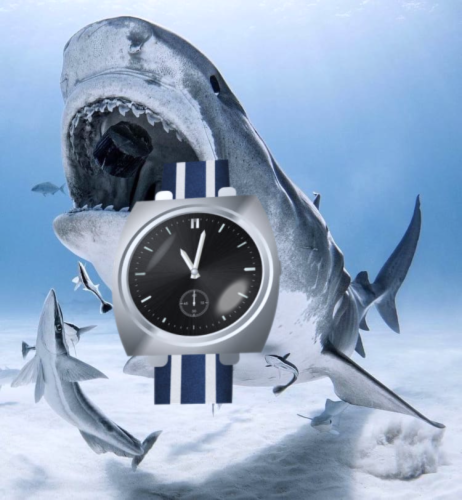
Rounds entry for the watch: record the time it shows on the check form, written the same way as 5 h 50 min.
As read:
11 h 02 min
